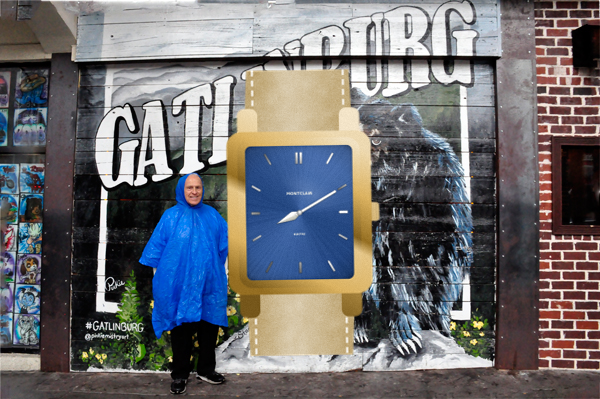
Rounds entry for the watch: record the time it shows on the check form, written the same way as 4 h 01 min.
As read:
8 h 10 min
